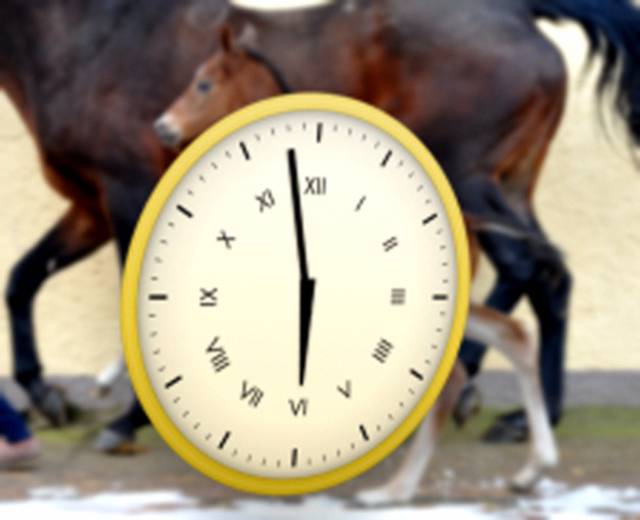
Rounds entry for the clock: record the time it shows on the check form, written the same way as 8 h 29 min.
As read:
5 h 58 min
